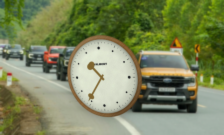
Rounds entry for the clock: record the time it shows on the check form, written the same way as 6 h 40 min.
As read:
10 h 36 min
